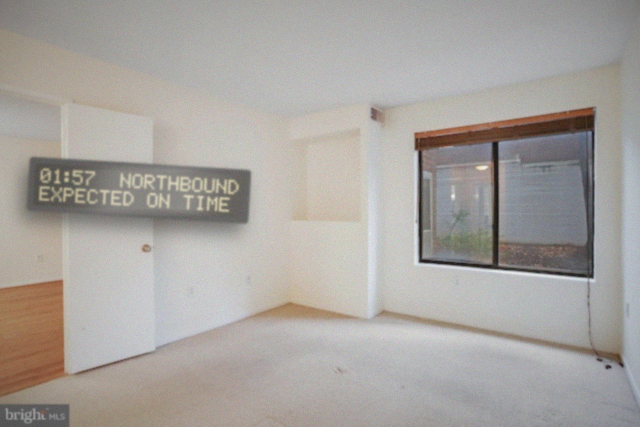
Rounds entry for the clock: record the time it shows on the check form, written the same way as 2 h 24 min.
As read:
1 h 57 min
